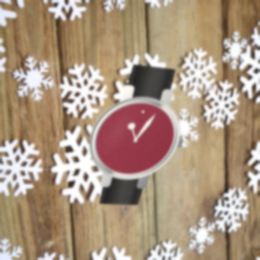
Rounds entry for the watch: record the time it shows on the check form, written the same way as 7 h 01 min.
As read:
11 h 04 min
